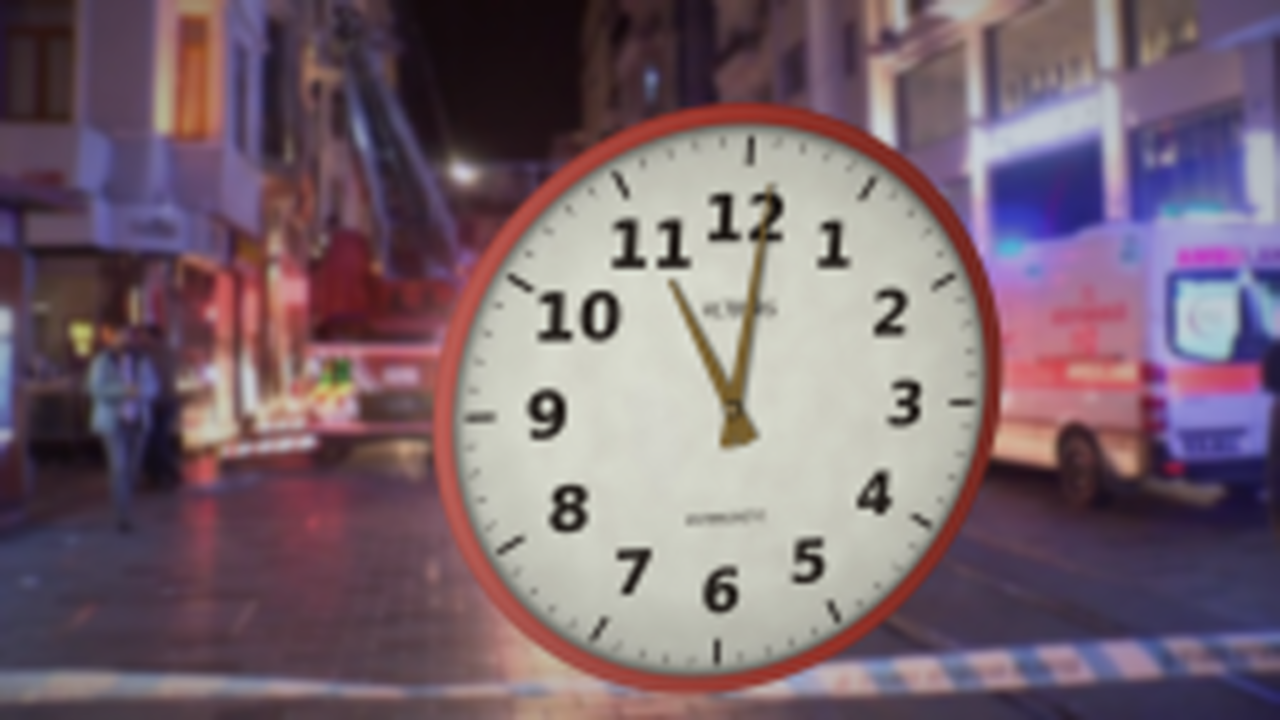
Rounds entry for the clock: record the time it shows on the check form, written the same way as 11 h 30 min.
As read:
11 h 01 min
